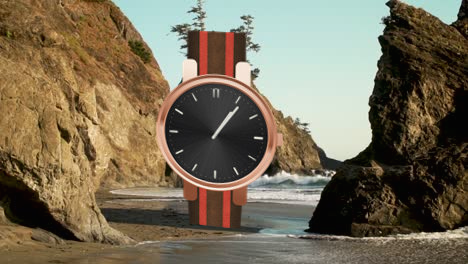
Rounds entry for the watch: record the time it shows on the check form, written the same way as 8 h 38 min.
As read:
1 h 06 min
